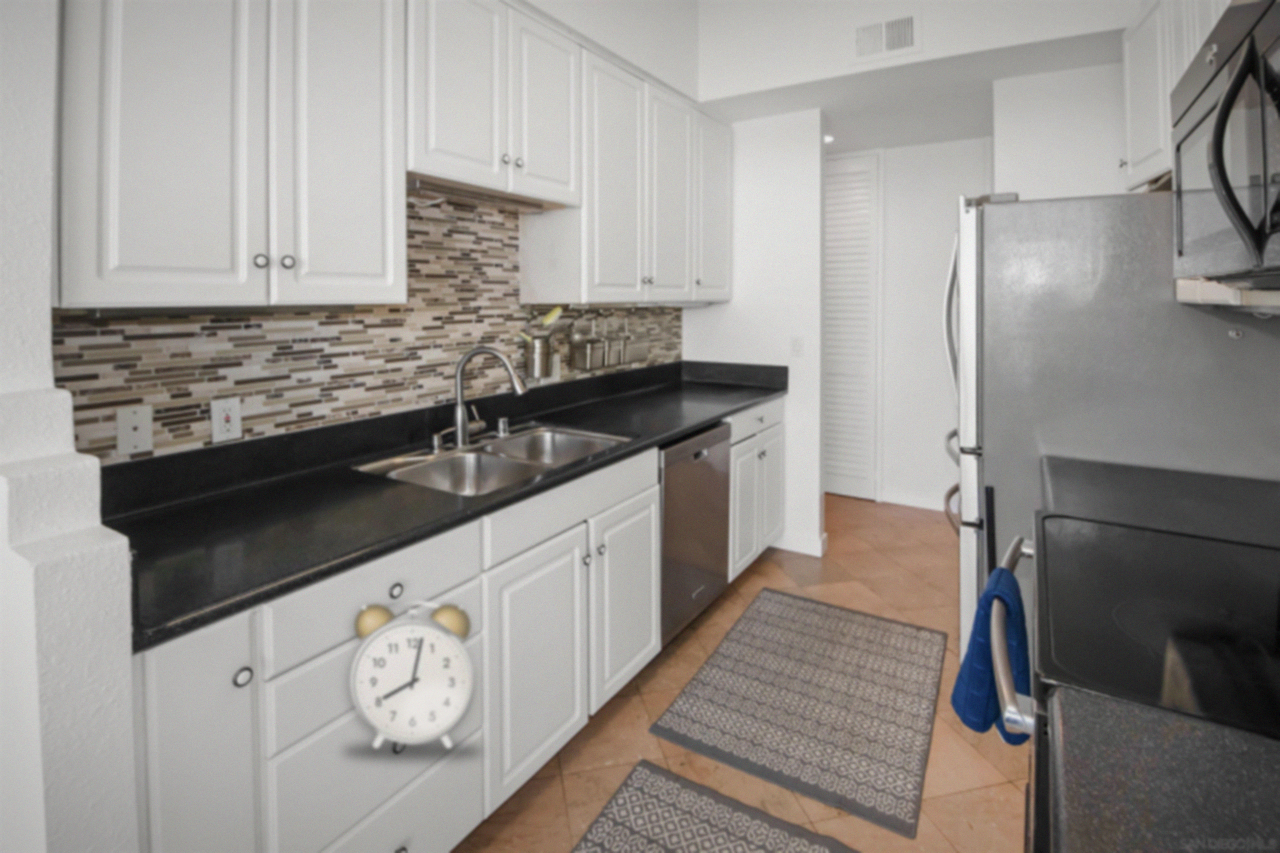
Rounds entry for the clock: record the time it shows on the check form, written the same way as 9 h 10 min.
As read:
8 h 02 min
